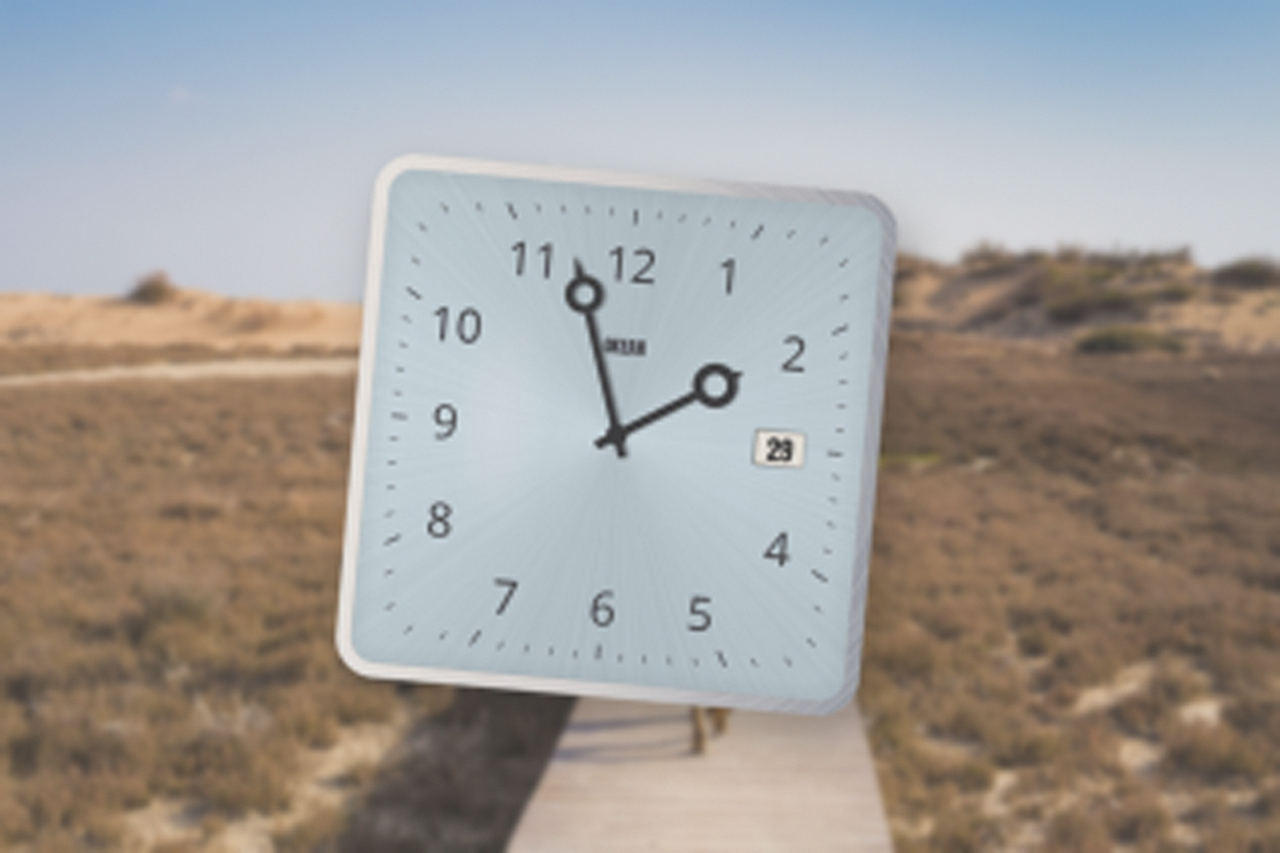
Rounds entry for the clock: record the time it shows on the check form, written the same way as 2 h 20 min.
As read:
1 h 57 min
